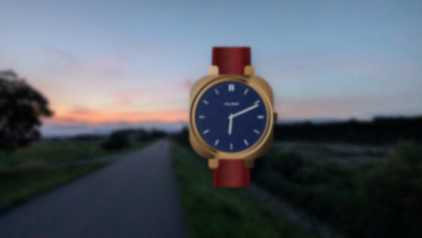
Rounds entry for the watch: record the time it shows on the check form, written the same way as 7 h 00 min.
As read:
6 h 11 min
